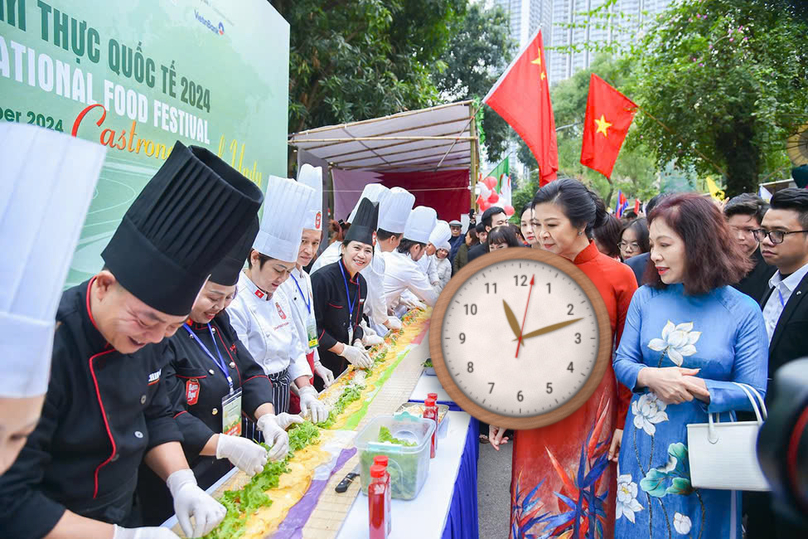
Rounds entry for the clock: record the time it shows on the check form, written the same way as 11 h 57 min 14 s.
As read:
11 h 12 min 02 s
